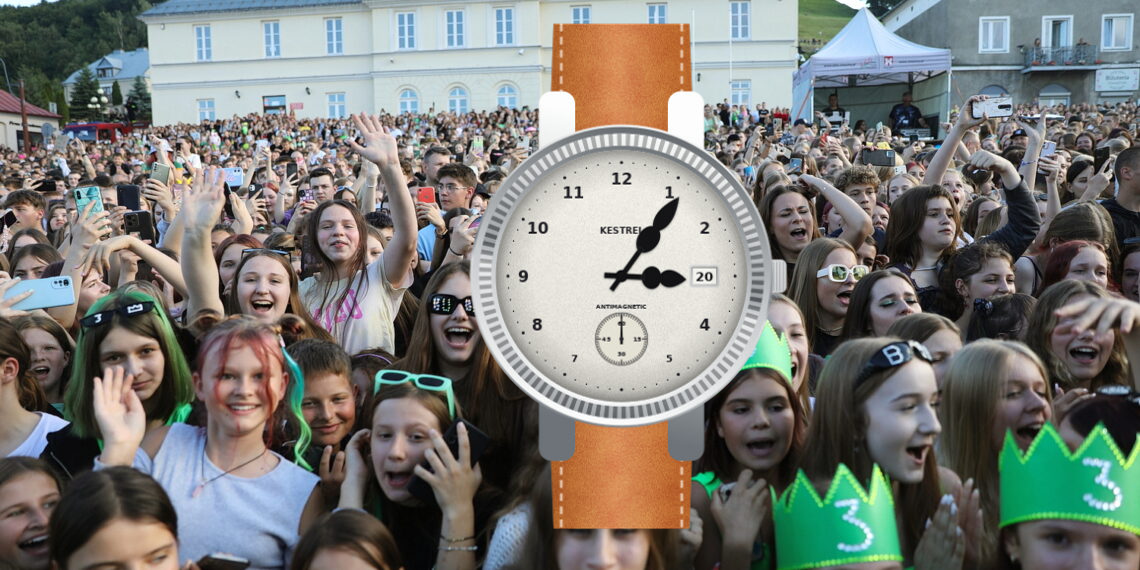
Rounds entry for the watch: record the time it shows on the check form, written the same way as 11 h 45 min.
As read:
3 h 06 min
